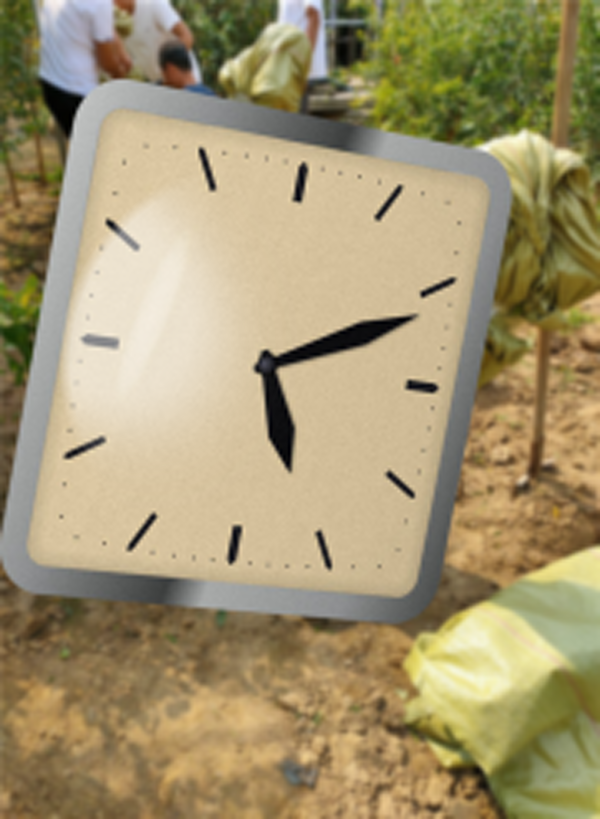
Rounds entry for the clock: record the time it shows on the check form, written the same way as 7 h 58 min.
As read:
5 h 11 min
